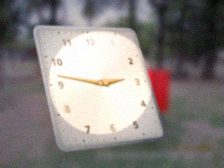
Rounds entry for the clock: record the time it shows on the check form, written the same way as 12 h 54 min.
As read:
2 h 47 min
